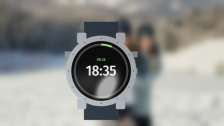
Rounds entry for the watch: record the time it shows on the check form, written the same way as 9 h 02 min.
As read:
18 h 35 min
